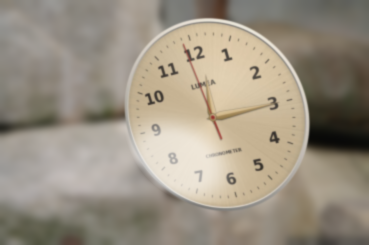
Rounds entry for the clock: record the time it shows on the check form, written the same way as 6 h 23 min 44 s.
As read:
12 h 14 min 59 s
